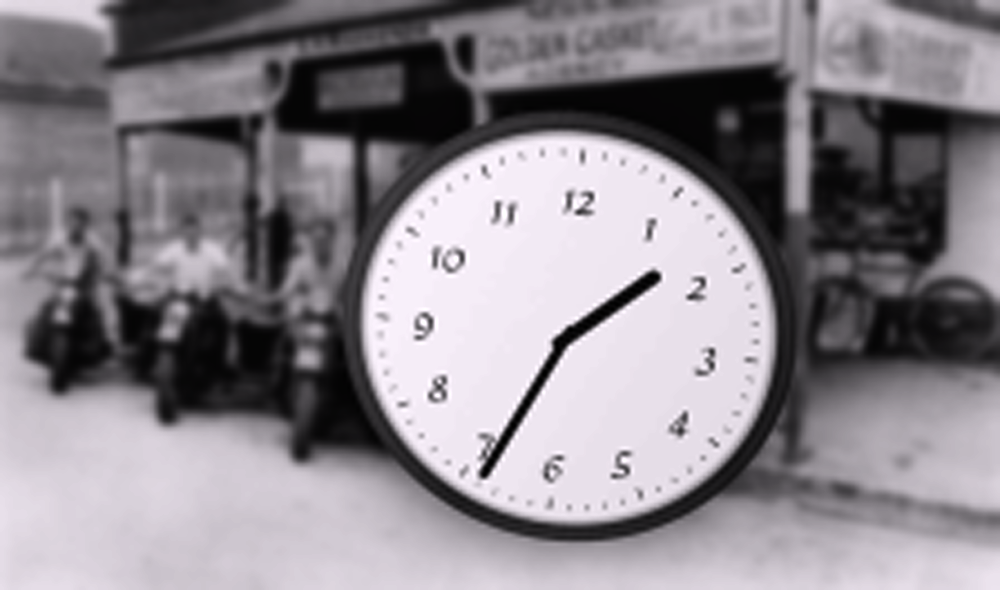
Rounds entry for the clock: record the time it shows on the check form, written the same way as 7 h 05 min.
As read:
1 h 34 min
